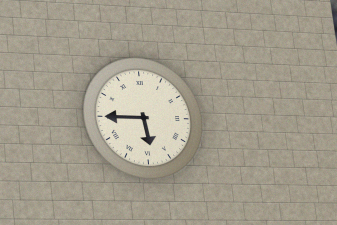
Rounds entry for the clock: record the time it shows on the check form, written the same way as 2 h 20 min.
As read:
5 h 45 min
